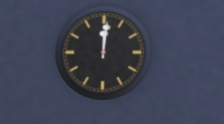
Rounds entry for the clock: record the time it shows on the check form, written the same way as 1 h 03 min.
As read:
12 h 01 min
